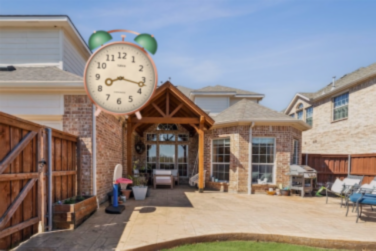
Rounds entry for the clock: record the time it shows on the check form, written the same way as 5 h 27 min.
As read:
8 h 17 min
